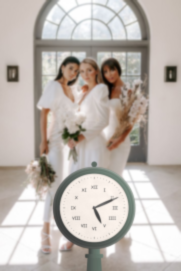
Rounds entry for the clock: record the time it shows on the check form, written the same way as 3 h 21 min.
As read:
5 h 11 min
